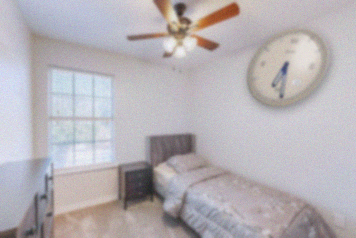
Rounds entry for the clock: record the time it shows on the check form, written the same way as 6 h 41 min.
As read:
6 h 28 min
